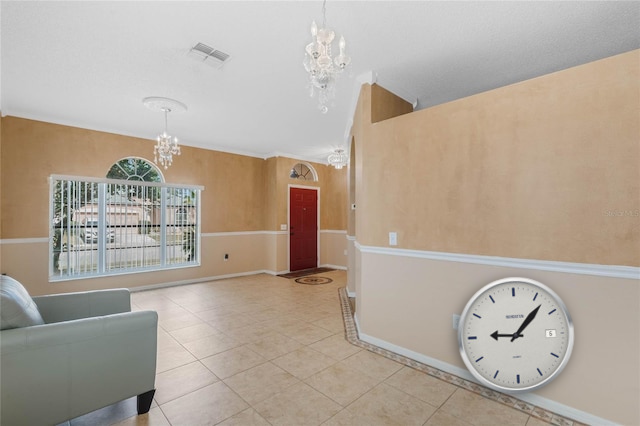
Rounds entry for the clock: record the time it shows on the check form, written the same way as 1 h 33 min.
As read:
9 h 07 min
